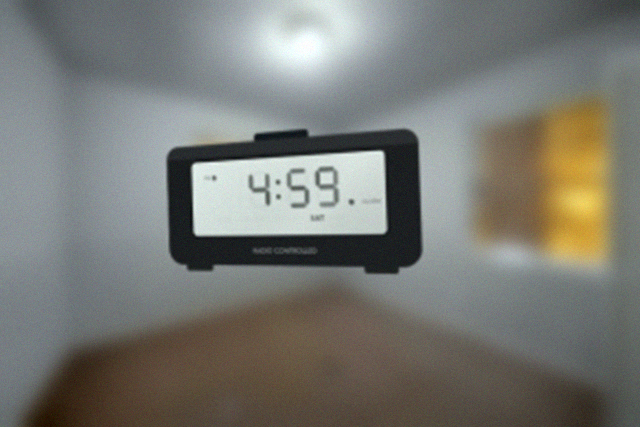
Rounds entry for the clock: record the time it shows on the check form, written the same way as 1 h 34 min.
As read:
4 h 59 min
